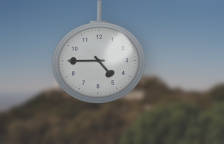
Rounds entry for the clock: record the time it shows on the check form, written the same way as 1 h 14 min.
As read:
4 h 45 min
